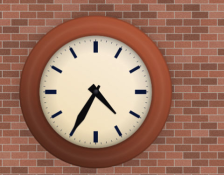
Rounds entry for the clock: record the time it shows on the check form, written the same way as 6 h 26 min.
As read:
4 h 35 min
